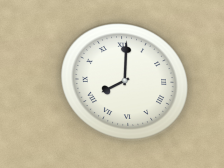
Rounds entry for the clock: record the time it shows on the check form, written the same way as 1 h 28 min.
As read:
8 h 01 min
